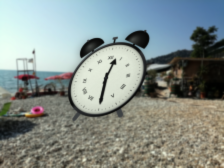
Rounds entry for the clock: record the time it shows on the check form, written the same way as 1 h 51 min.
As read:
12 h 30 min
